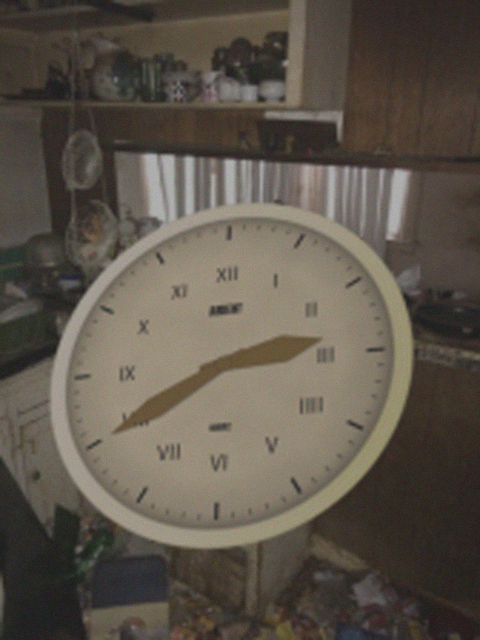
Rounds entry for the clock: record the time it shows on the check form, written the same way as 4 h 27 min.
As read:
2 h 40 min
